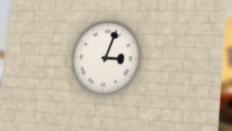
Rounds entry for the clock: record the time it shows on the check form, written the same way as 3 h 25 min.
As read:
3 h 03 min
